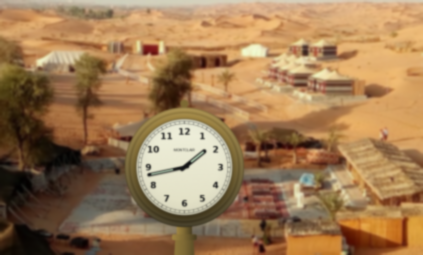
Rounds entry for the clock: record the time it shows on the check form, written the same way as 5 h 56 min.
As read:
1 h 43 min
